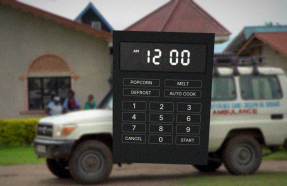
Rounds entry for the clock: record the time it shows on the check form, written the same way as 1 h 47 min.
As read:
12 h 00 min
